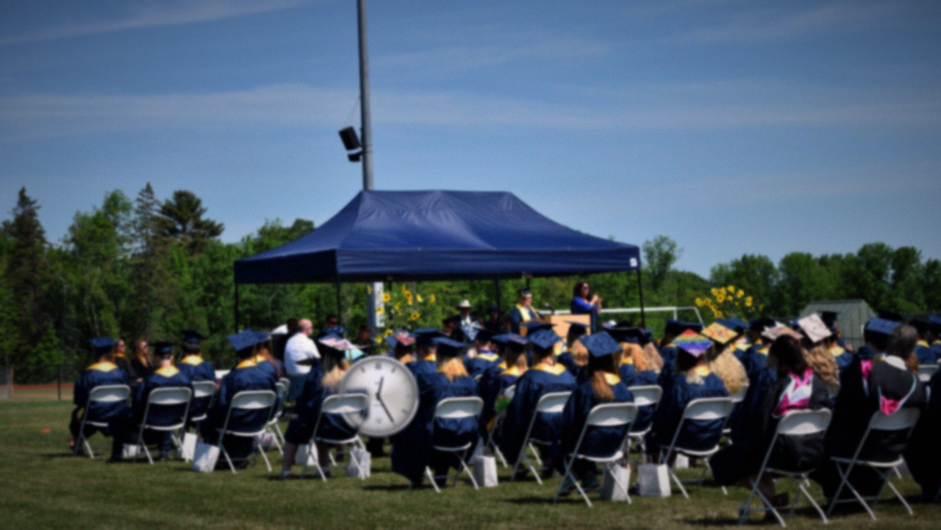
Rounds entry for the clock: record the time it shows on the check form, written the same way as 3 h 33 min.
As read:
12 h 25 min
